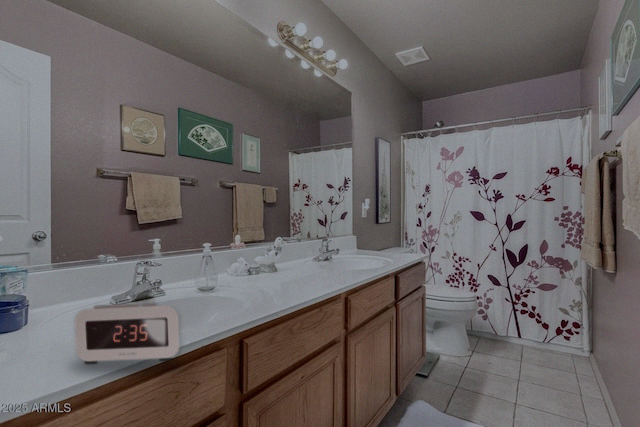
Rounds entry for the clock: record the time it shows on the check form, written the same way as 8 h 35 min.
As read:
2 h 35 min
